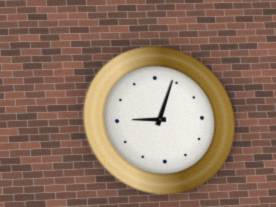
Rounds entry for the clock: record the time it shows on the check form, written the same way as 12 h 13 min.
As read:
9 h 04 min
